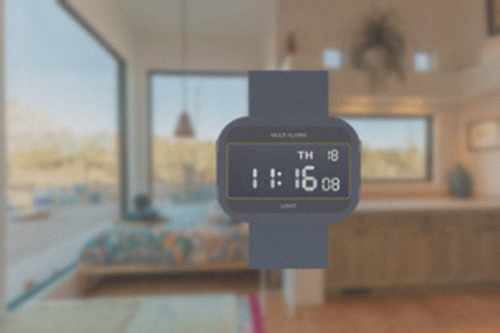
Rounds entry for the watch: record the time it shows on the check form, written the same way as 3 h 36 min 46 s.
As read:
11 h 16 min 08 s
